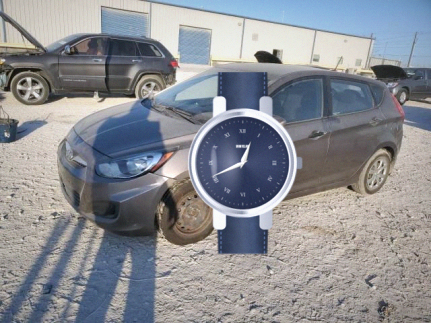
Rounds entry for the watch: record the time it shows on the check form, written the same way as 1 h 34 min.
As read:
12 h 41 min
